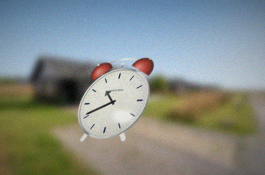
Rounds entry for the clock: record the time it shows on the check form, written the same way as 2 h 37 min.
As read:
10 h 41 min
